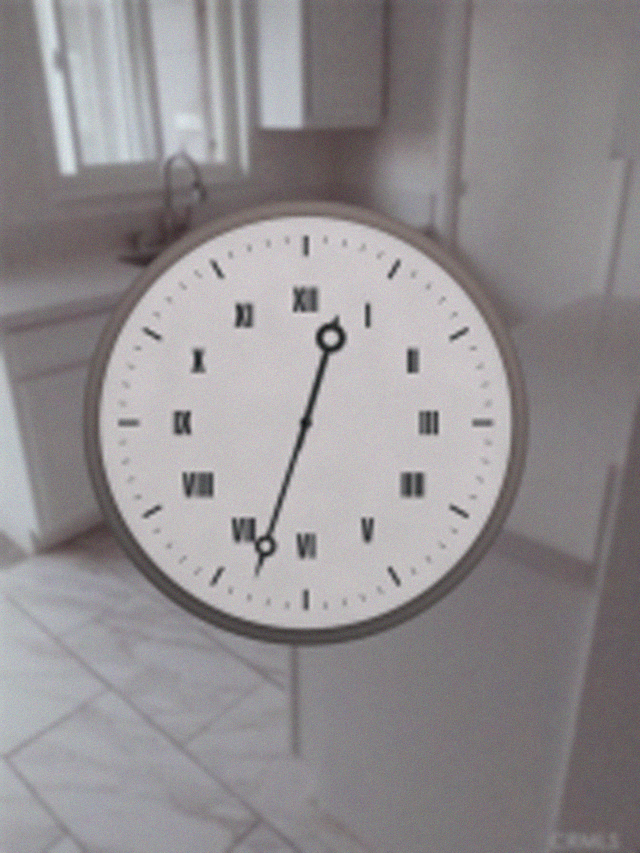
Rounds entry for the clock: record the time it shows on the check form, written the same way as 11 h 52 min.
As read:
12 h 33 min
